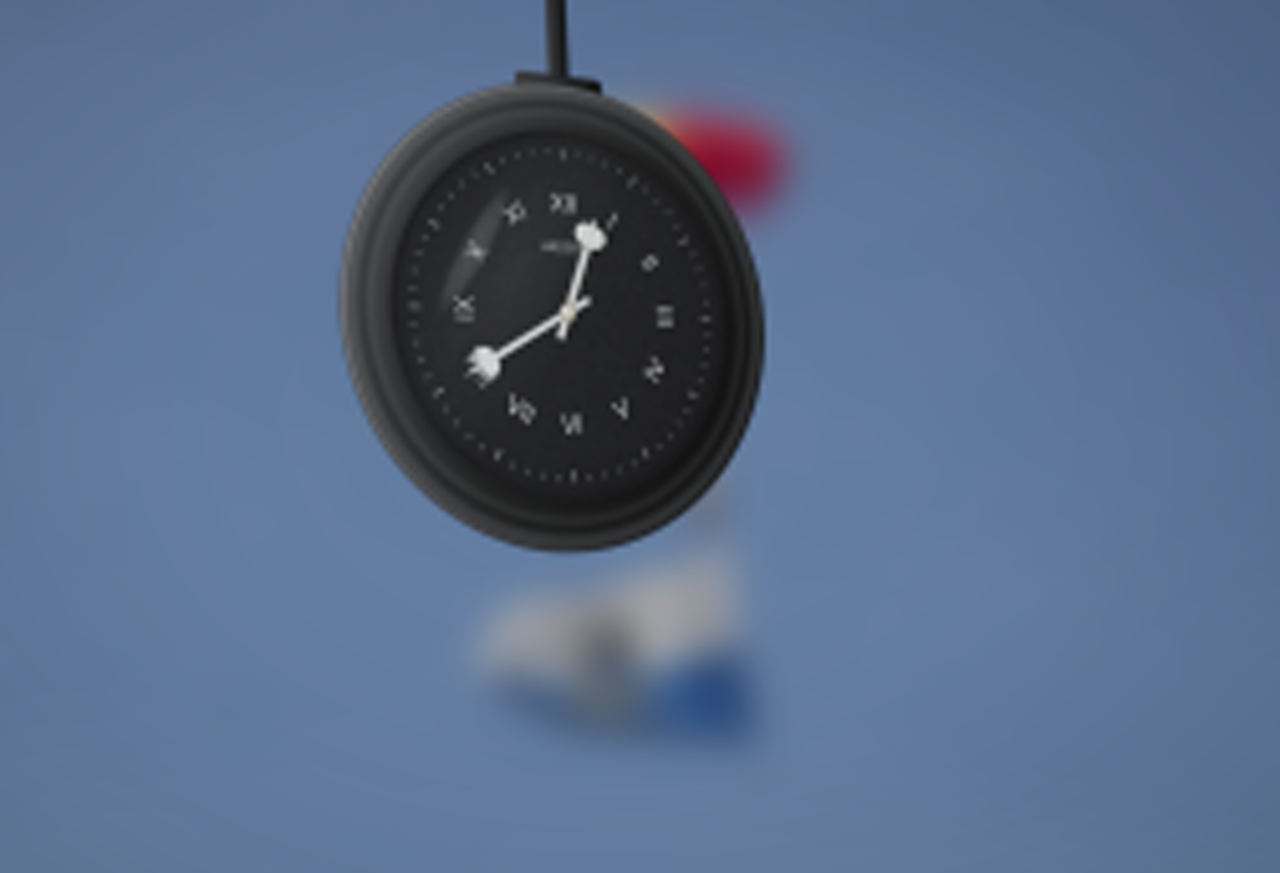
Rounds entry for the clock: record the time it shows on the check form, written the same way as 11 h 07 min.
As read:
12 h 40 min
